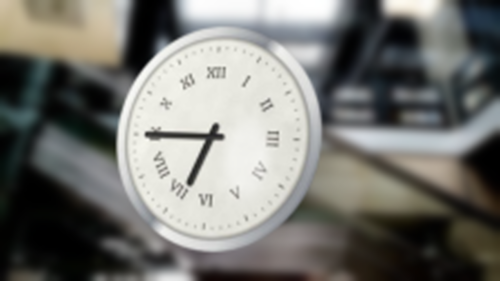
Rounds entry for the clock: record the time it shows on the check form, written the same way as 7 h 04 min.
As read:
6 h 45 min
